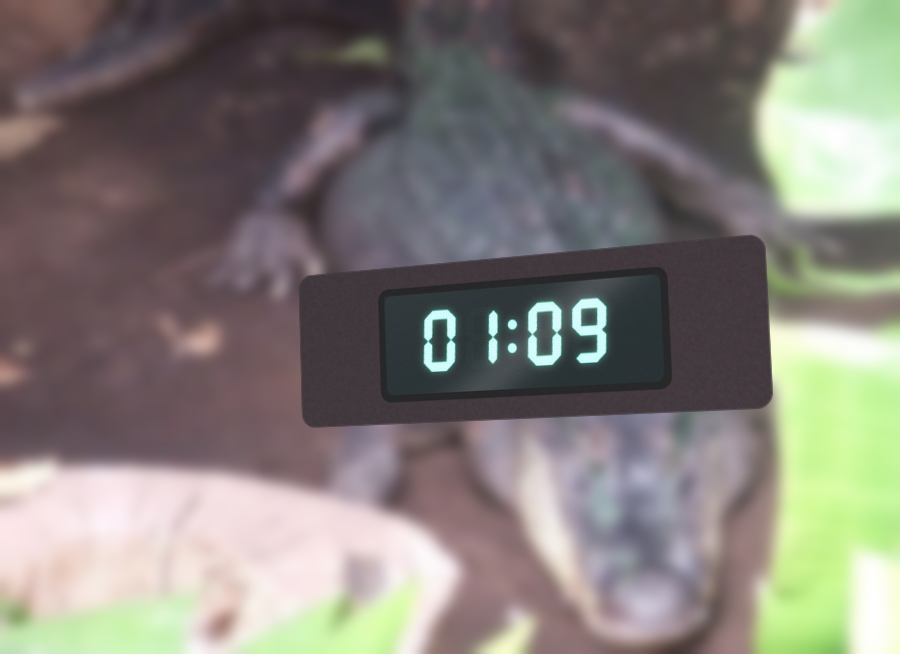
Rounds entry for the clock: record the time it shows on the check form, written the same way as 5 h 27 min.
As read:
1 h 09 min
